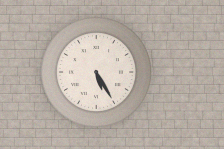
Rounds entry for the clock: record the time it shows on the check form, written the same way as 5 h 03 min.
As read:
5 h 25 min
